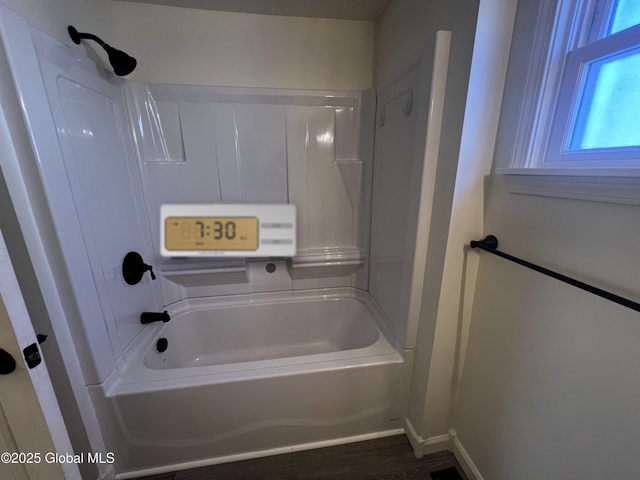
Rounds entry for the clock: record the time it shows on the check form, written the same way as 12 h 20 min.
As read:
7 h 30 min
